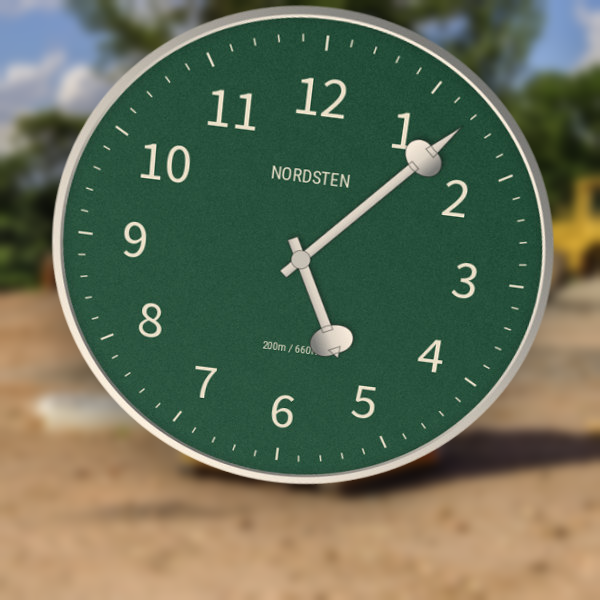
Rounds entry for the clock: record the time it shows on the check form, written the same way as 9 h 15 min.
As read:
5 h 07 min
